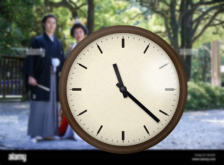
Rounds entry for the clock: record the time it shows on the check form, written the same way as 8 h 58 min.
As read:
11 h 22 min
